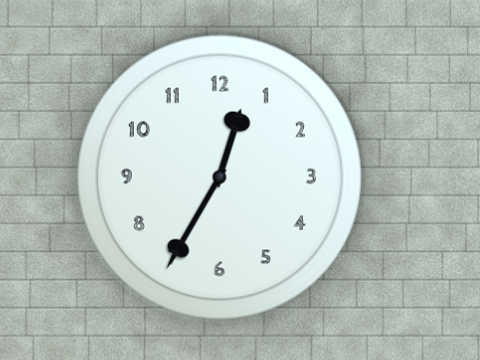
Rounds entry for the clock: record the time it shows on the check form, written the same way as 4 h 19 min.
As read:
12 h 35 min
